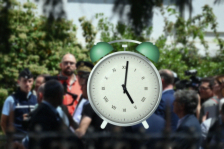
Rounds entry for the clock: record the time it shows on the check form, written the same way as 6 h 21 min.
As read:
5 h 01 min
